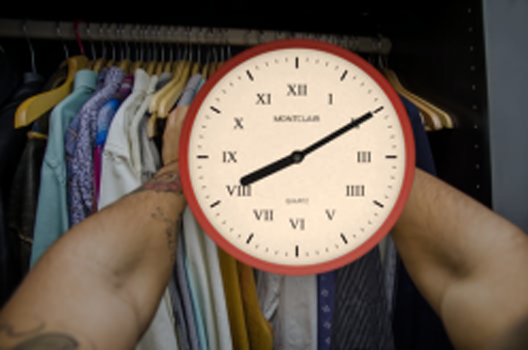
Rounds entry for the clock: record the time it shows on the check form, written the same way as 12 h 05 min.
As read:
8 h 10 min
